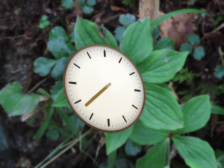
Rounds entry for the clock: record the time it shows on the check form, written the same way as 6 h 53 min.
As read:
7 h 38 min
